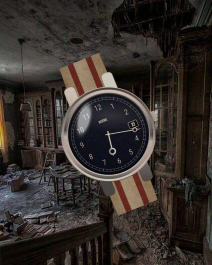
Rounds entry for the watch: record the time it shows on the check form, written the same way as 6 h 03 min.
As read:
6 h 17 min
